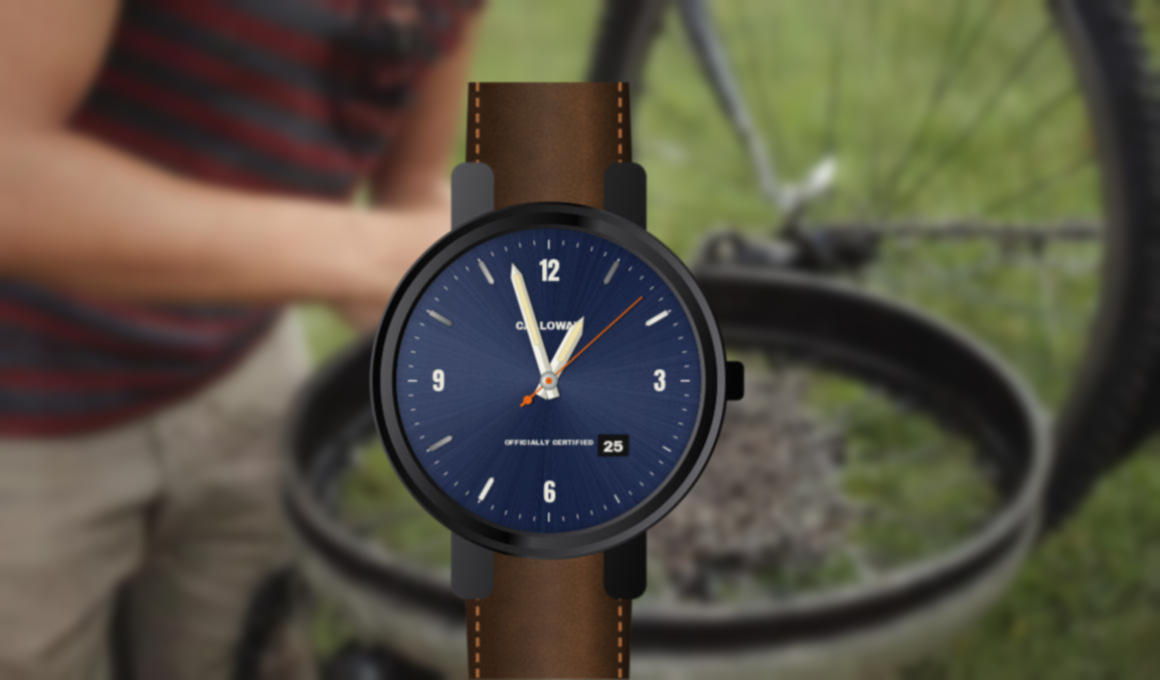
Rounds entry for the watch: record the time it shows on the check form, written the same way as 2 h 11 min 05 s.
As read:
12 h 57 min 08 s
